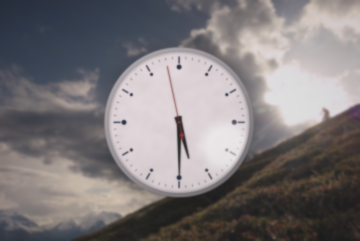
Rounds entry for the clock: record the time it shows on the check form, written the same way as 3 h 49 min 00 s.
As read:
5 h 29 min 58 s
